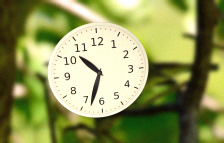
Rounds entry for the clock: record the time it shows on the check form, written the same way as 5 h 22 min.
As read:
10 h 33 min
